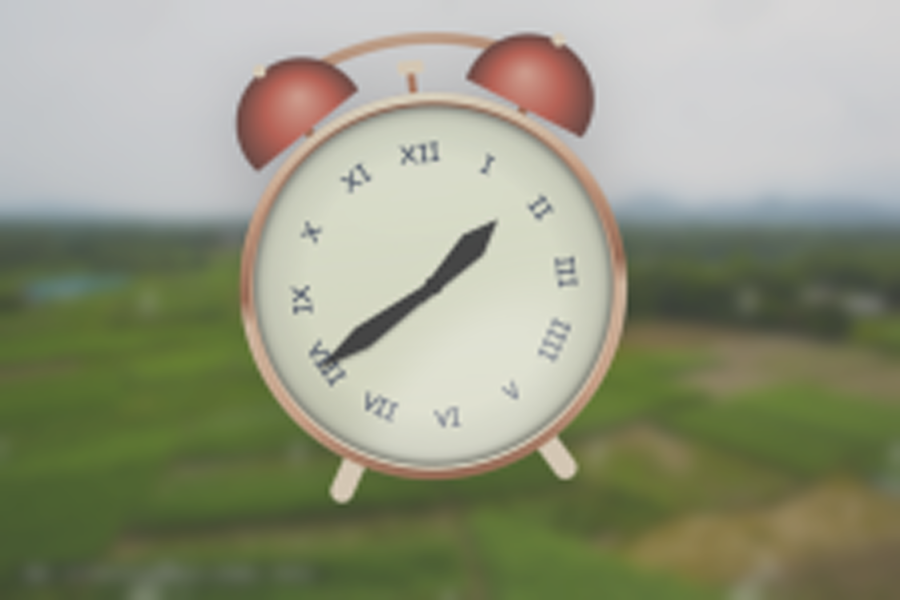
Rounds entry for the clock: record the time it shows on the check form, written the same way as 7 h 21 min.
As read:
1 h 40 min
